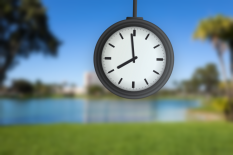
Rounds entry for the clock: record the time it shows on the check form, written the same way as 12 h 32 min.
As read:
7 h 59 min
